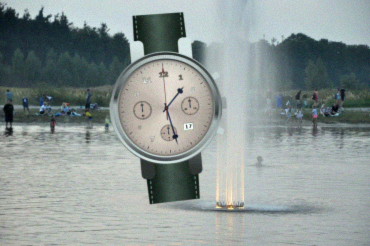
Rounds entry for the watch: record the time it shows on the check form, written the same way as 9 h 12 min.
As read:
1 h 28 min
